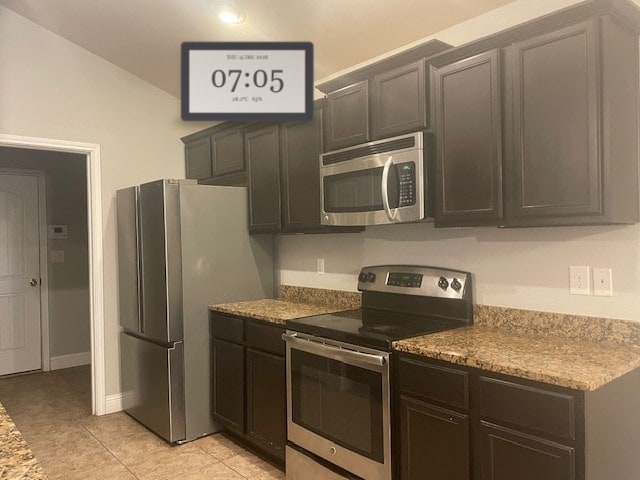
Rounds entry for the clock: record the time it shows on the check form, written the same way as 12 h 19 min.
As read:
7 h 05 min
